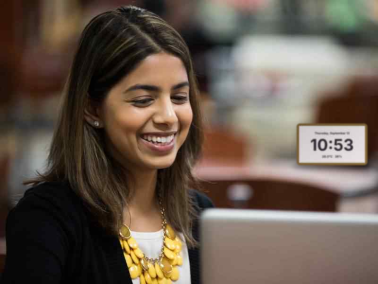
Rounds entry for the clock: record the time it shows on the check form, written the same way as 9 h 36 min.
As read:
10 h 53 min
